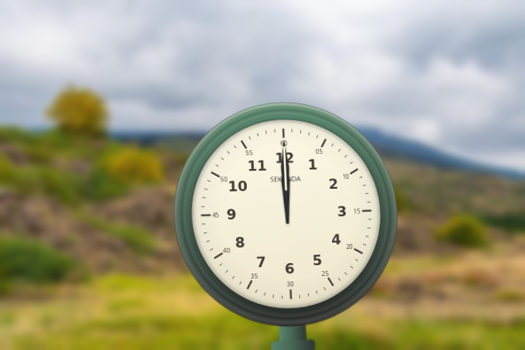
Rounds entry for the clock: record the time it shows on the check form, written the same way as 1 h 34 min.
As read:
12 h 00 min
